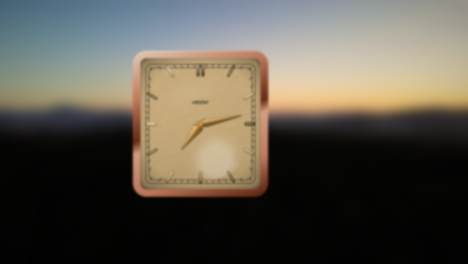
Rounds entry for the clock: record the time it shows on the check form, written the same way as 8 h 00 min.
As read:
7 h 13 min
